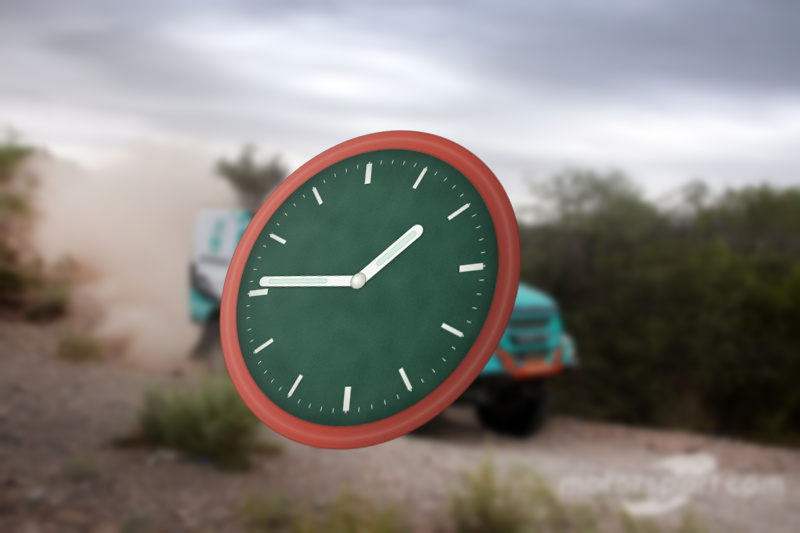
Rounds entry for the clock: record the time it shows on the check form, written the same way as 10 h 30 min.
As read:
1 h 46 min
